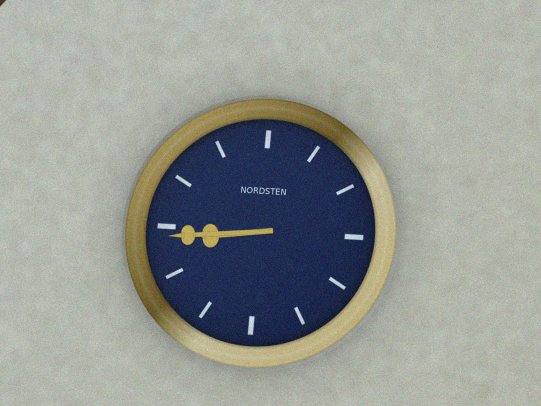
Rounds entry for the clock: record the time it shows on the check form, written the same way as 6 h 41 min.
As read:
8 h 44 min
